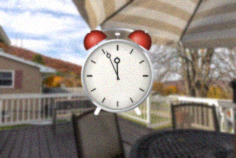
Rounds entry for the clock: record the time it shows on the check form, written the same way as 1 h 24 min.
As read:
11 h 56 min
